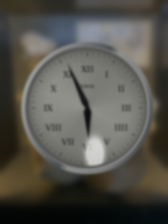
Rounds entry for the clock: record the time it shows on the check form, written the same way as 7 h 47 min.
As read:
5 h 56 min
